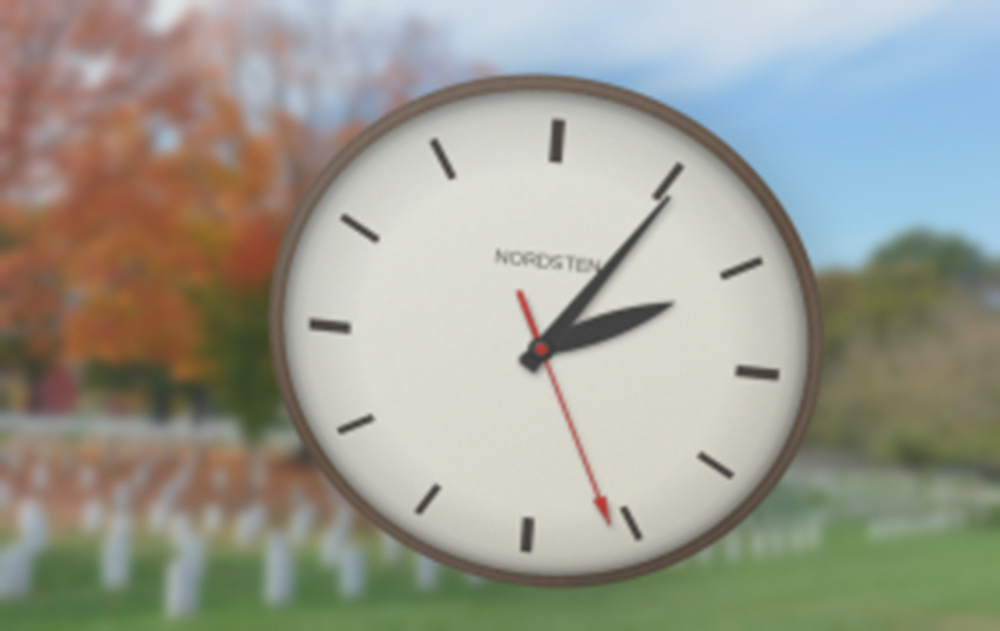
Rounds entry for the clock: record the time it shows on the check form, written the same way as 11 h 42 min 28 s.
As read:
2 h 05 min 26 s
